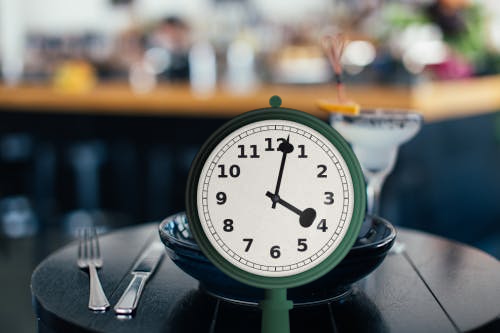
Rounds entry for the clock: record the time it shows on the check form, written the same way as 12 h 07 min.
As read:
4 h 02 min
